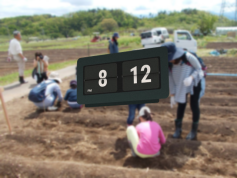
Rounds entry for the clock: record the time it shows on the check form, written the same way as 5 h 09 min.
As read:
8 h 12 min
